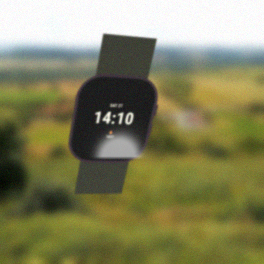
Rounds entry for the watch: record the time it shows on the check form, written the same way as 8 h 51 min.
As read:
14 h 10 min
